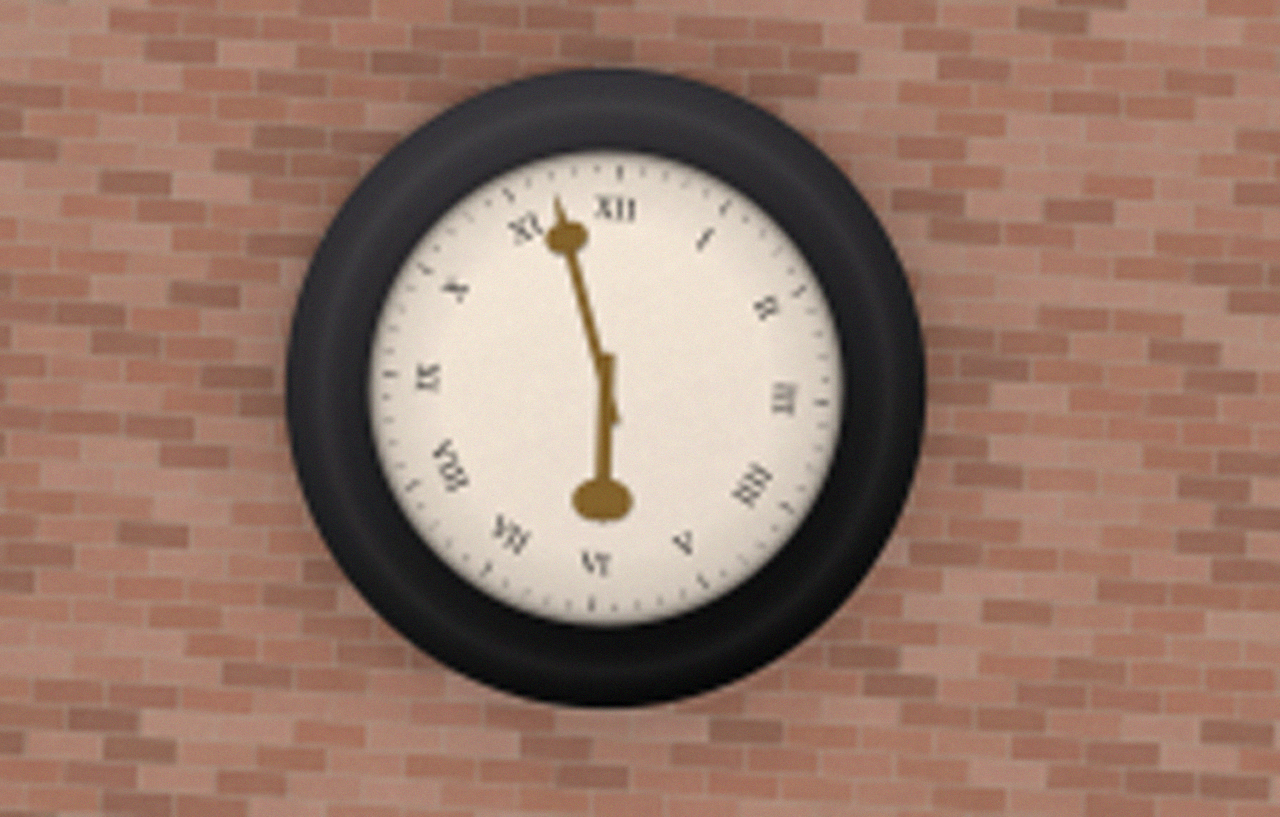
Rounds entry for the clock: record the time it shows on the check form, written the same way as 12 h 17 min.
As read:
5 h 57 min
